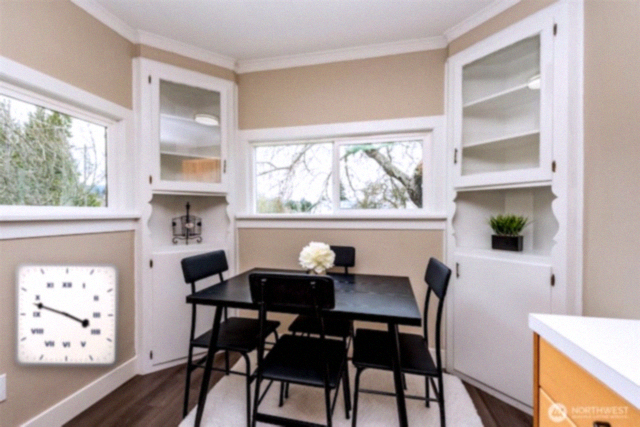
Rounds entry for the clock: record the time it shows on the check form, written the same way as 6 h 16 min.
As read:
3 h 48 min
